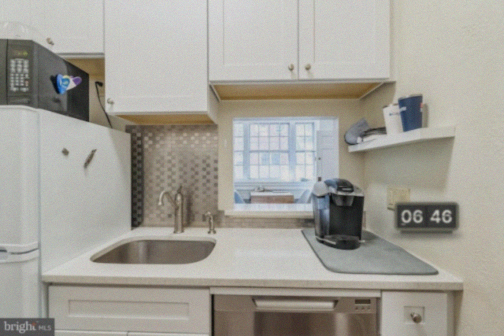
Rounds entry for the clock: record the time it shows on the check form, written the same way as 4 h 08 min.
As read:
6 h 46 min
